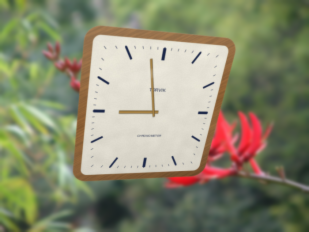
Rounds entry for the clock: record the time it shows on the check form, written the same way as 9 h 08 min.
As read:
8 h 58 min
